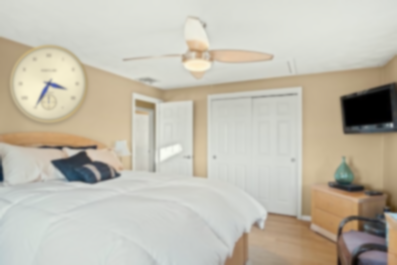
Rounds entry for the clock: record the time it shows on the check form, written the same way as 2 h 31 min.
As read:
3 h 35 min
